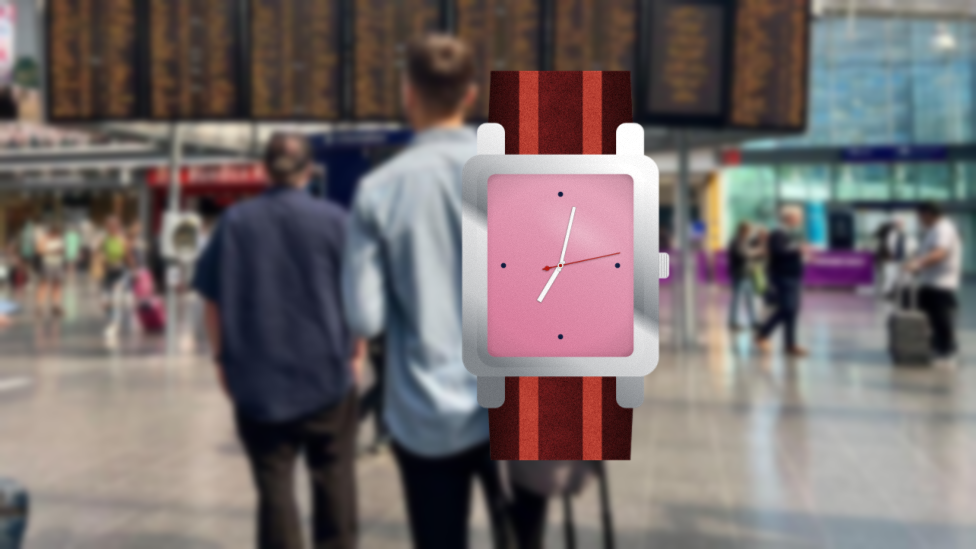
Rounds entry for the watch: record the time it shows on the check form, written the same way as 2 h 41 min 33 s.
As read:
7 h 02 min 13 s
